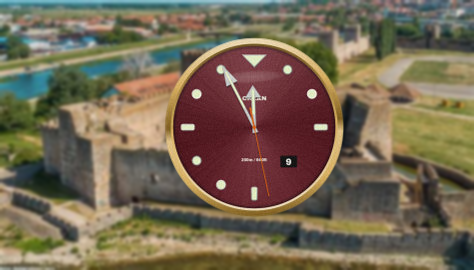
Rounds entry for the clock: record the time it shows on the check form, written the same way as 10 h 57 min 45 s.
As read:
11 h 55 min 28 s
